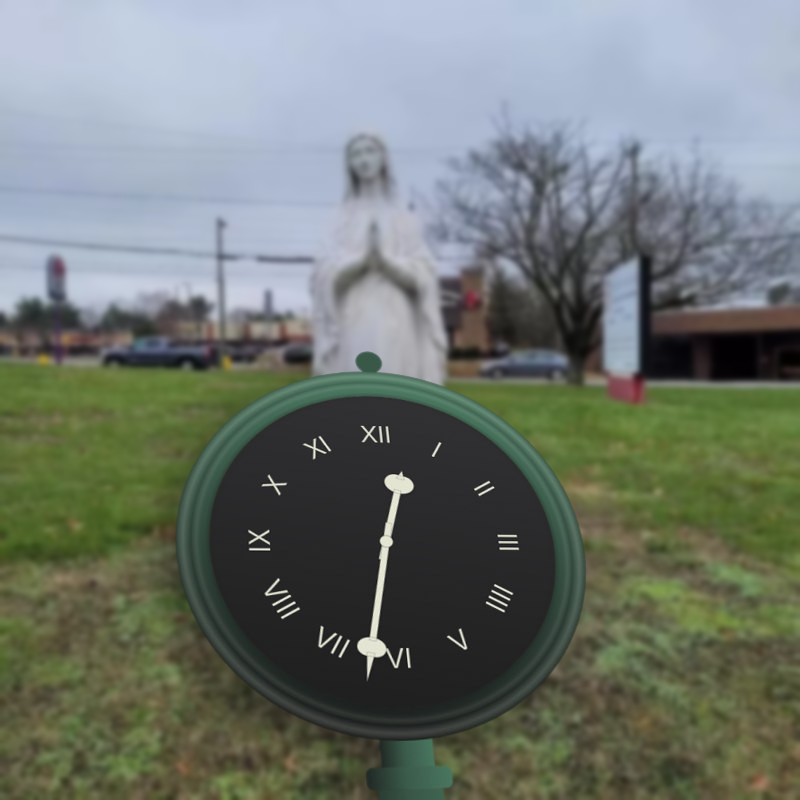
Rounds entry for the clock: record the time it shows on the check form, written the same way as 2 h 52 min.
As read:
12 h 32 min
